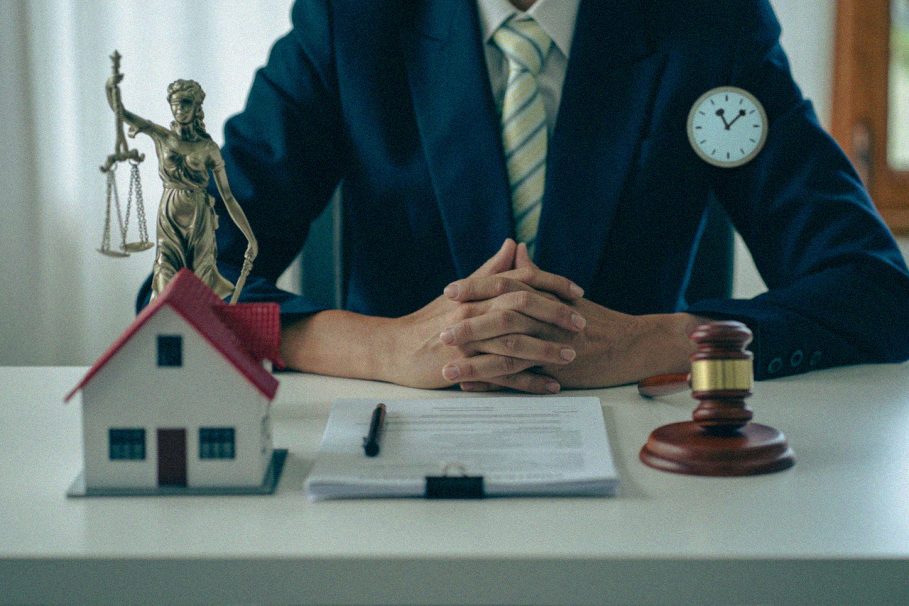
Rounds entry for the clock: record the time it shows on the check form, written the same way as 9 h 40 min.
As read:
11 h 08 min
